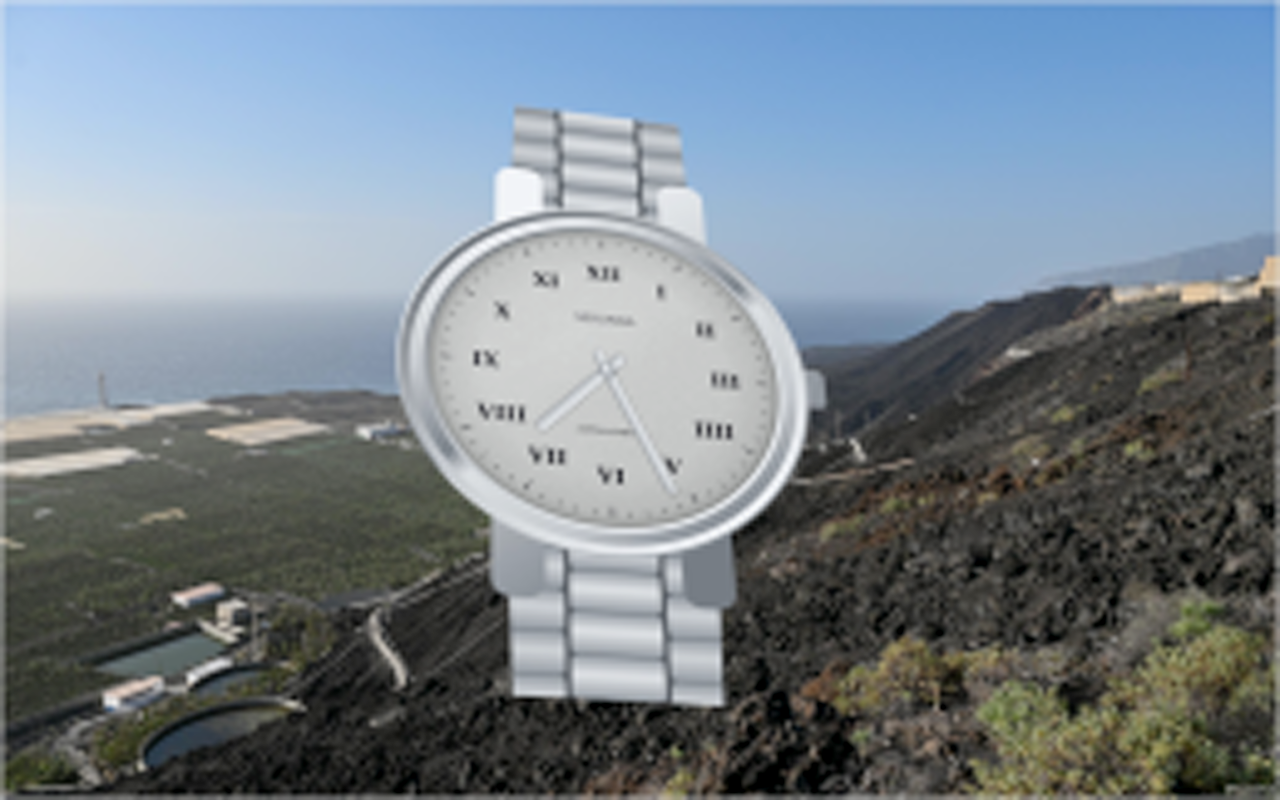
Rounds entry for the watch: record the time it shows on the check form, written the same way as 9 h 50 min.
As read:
7 h 26 min
